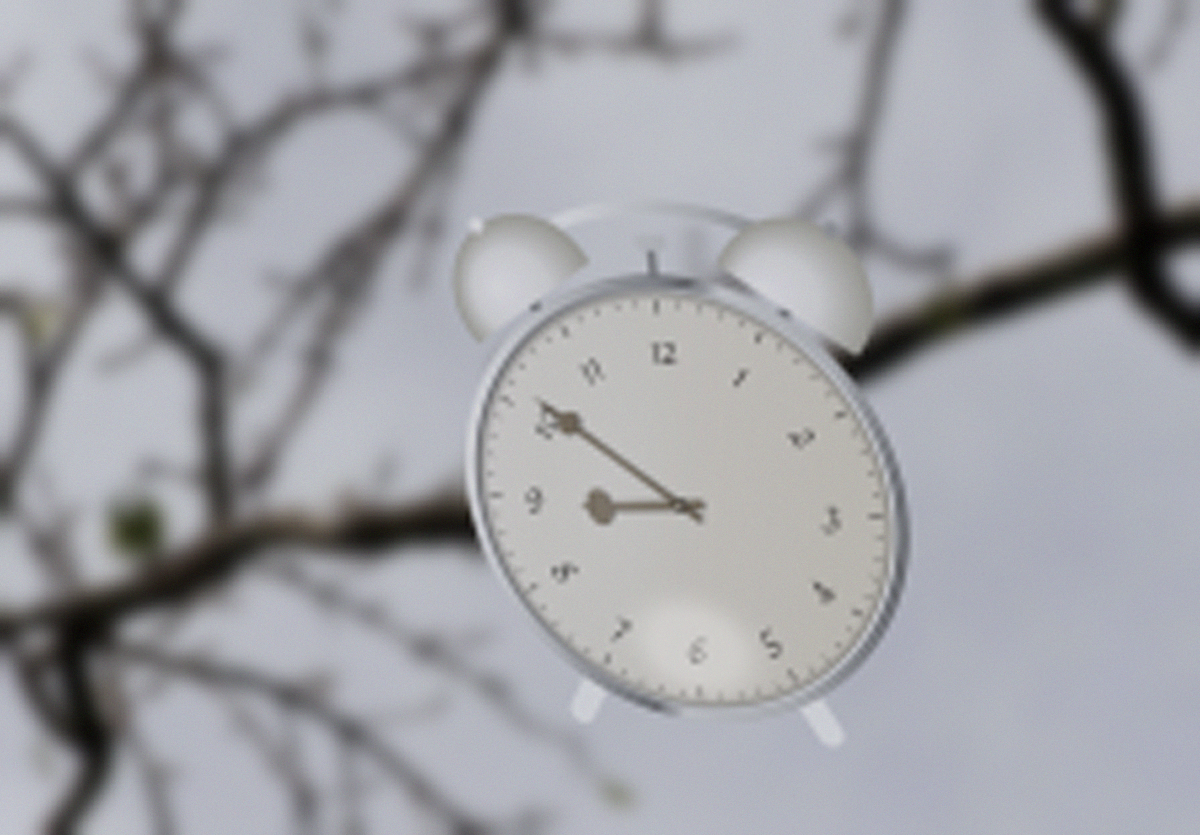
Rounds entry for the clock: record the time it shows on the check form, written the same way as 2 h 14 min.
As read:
8 h 51 min
